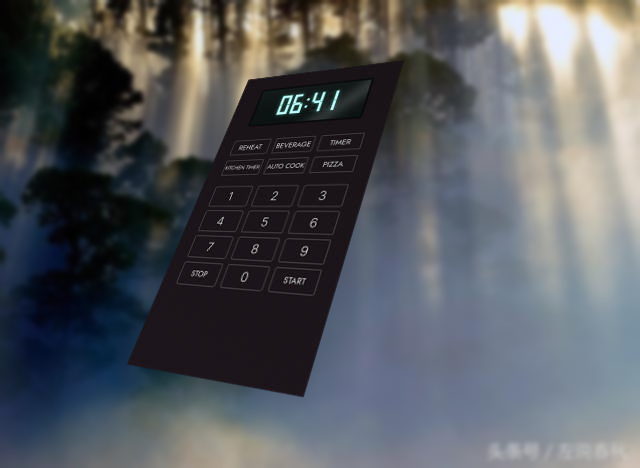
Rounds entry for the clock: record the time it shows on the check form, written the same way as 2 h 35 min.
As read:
6 h 41 min
